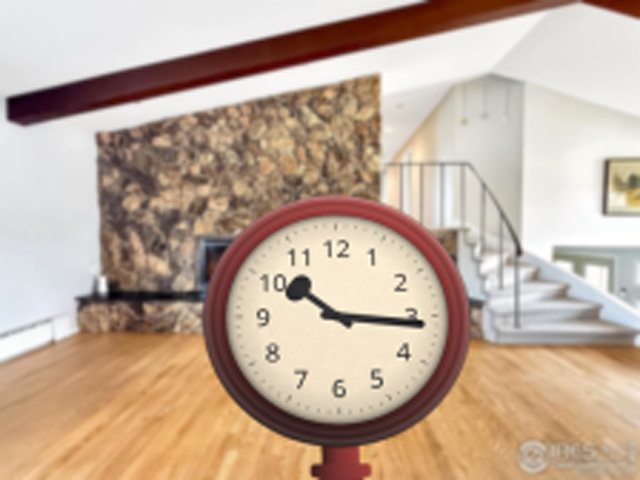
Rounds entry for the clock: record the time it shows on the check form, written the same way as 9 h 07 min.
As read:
10 h 16 min
